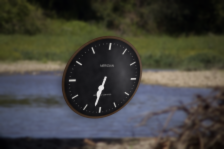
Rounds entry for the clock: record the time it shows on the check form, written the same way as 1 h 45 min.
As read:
6 h 32 min
